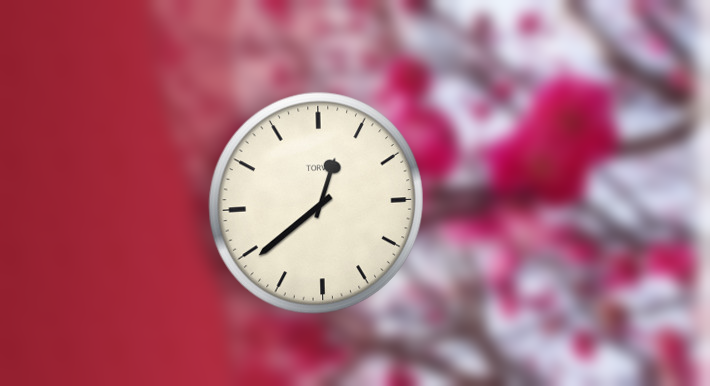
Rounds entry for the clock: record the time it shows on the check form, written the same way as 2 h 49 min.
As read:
12 h 39 min
